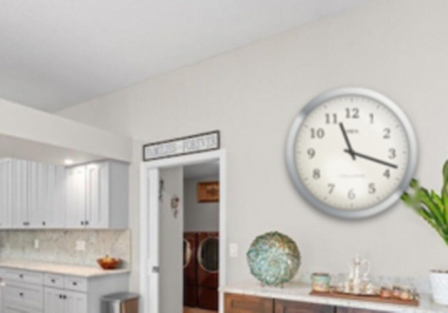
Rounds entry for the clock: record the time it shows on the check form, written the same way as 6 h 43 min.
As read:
11 h 18 min
